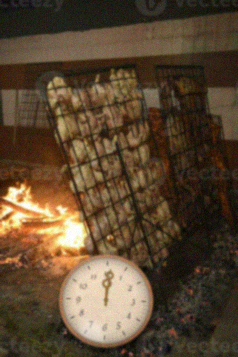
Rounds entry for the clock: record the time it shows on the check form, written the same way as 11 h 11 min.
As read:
12 h 01 min
